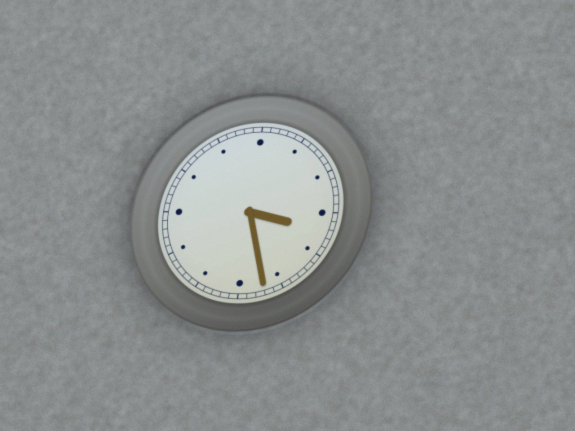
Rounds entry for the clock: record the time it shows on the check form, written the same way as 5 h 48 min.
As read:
3 h 27 min
